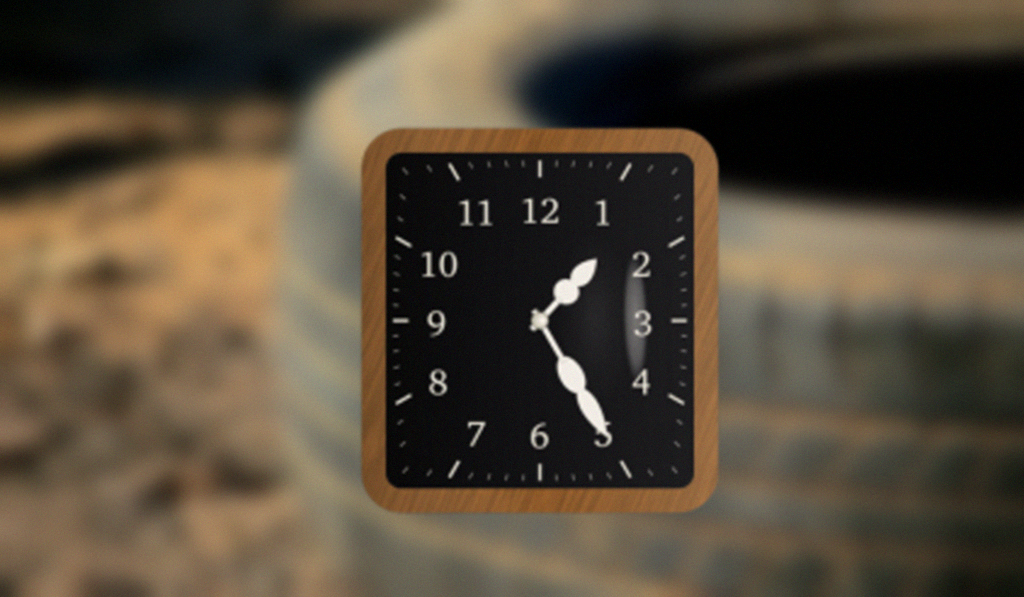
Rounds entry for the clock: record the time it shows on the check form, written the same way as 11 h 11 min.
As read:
1 h 25 min
